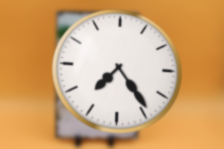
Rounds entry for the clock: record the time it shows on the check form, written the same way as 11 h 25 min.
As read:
7 h 24 min
